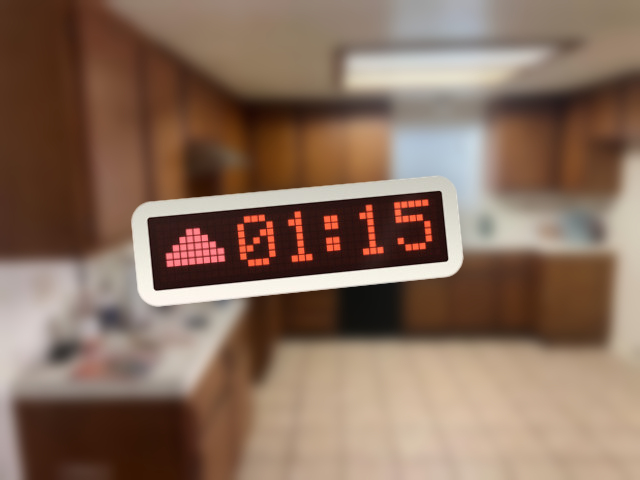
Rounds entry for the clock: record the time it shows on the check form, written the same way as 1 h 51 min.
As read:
1 h 15 min
